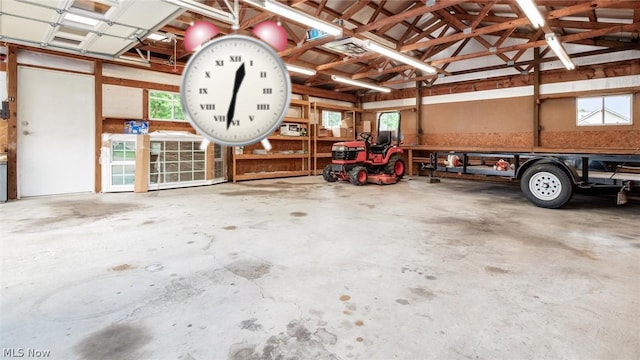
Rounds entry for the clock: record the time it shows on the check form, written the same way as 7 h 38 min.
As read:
12 h 32 min
